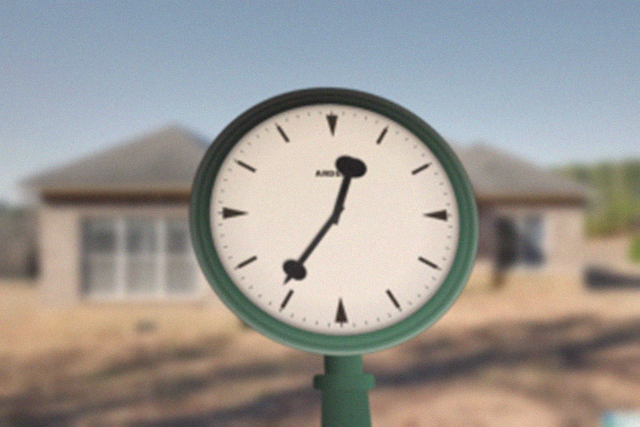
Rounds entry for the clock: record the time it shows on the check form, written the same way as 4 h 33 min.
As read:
12 h 36 min
